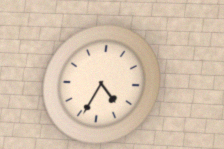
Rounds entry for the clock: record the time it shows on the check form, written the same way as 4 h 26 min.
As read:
4 h 34 min
